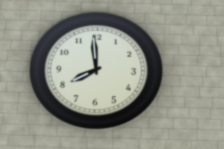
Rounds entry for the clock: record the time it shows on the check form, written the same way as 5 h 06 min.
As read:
7 h 59 min
